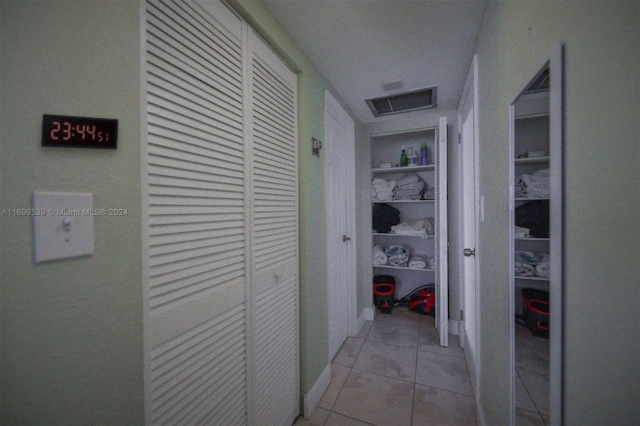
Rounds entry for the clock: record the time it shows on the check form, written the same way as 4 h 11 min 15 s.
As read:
23 h 44 min 51 s
